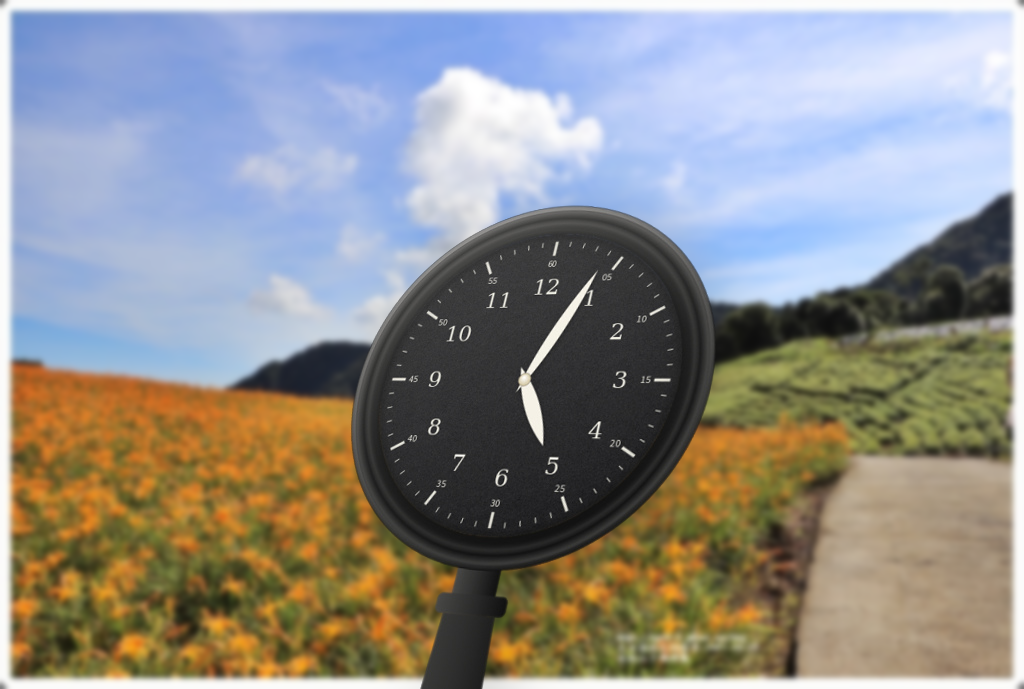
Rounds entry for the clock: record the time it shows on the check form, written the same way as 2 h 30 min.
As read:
5 h 04 min
